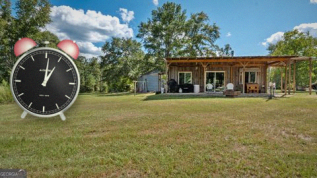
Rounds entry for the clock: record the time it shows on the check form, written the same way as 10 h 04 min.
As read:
1 h 01 min
